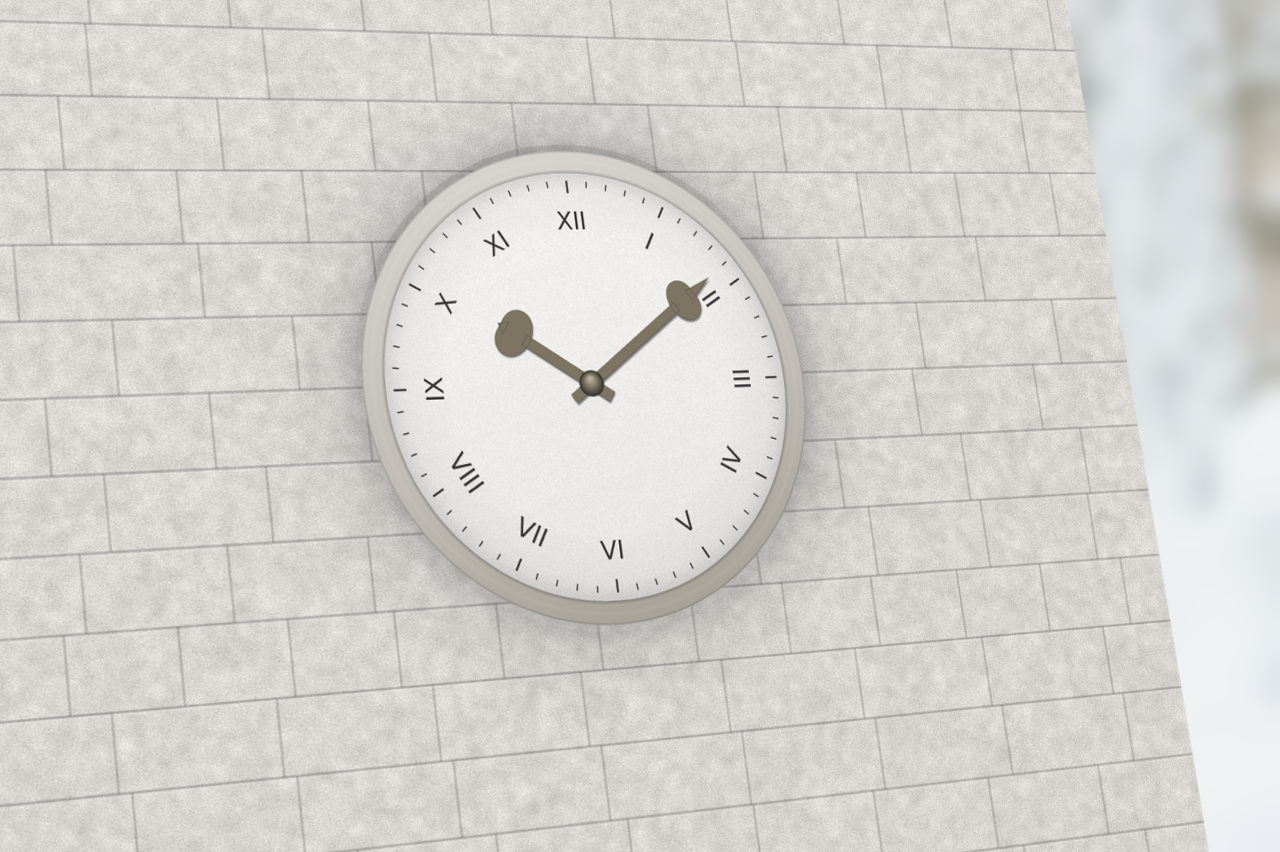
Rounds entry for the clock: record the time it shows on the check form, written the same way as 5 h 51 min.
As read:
10 h 09 min
